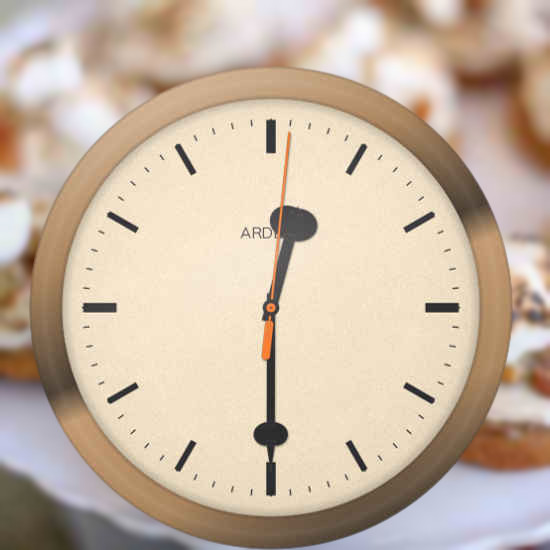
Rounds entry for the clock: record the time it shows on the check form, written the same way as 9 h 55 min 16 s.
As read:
12 h 30 min 01 s
